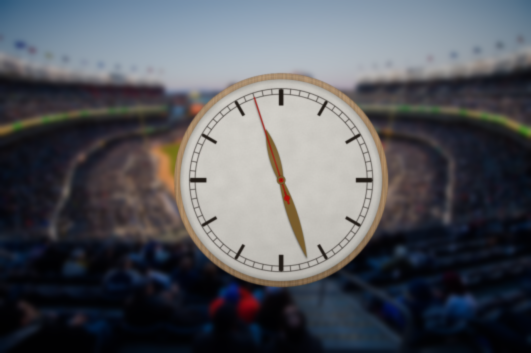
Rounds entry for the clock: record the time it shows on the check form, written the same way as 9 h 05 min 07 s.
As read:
11 h 26 min 57 s
